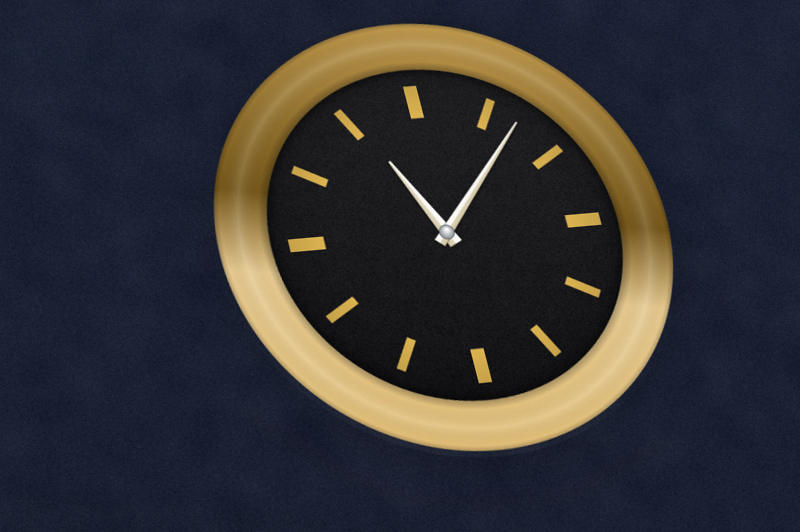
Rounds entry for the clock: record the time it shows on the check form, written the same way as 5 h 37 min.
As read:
11 h 07 min
